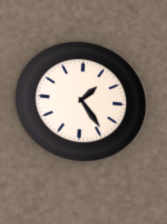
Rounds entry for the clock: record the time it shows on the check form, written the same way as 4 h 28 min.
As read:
1 h 24 min
